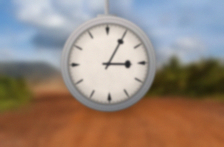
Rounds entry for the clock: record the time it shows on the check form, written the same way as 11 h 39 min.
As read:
3 h 05 min
